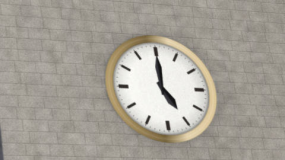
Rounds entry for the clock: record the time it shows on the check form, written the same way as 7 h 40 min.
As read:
5 h 00 min
